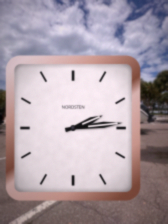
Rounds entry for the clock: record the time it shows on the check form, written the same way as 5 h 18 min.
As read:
2 h 14 min
